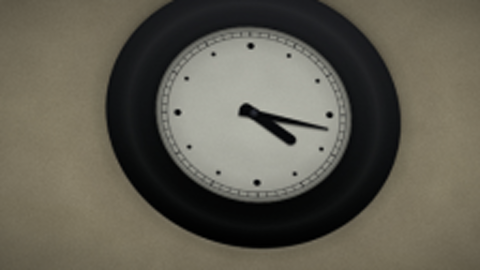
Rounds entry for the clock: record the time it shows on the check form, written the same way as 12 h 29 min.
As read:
4 h 17 min
